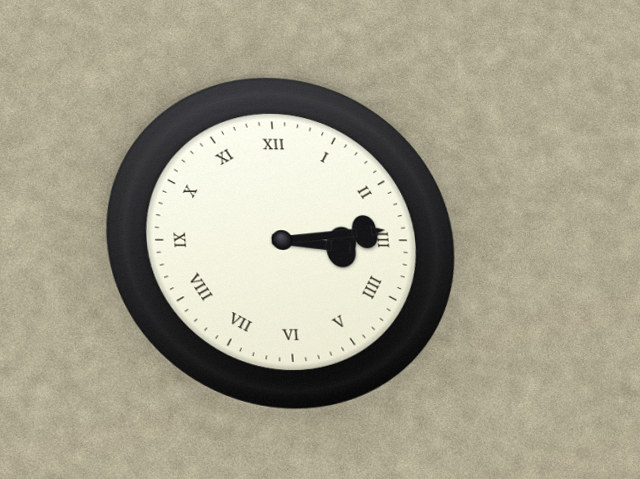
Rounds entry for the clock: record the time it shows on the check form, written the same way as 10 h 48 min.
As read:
3 h 14 min
